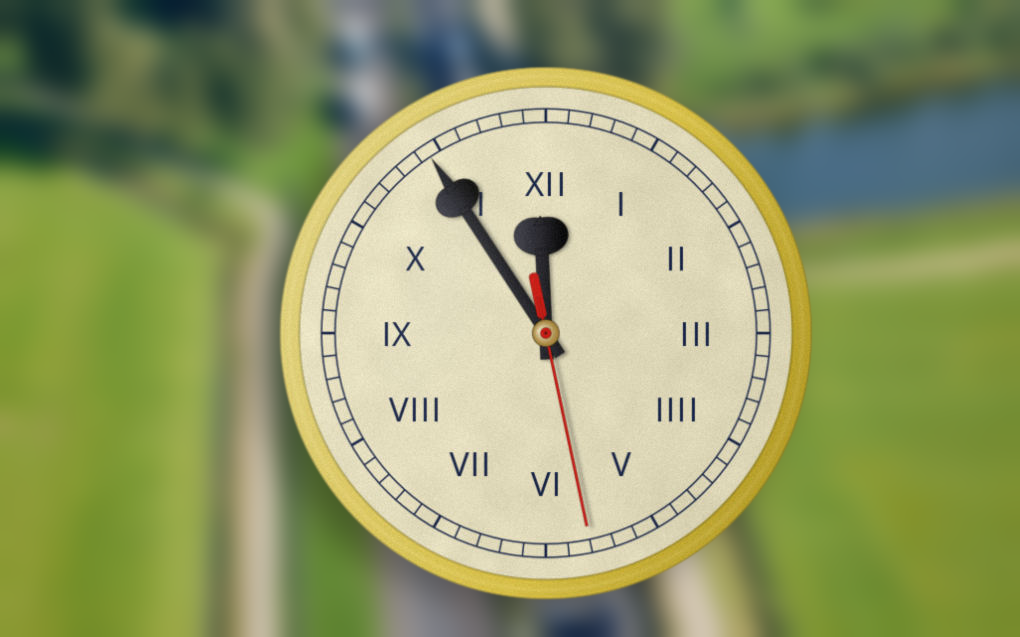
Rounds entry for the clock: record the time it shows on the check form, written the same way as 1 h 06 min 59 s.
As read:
11 h 54 min 28 s
